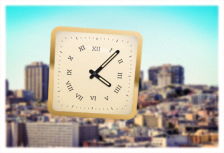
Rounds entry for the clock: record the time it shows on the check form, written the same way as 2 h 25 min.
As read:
4 h 07 min
